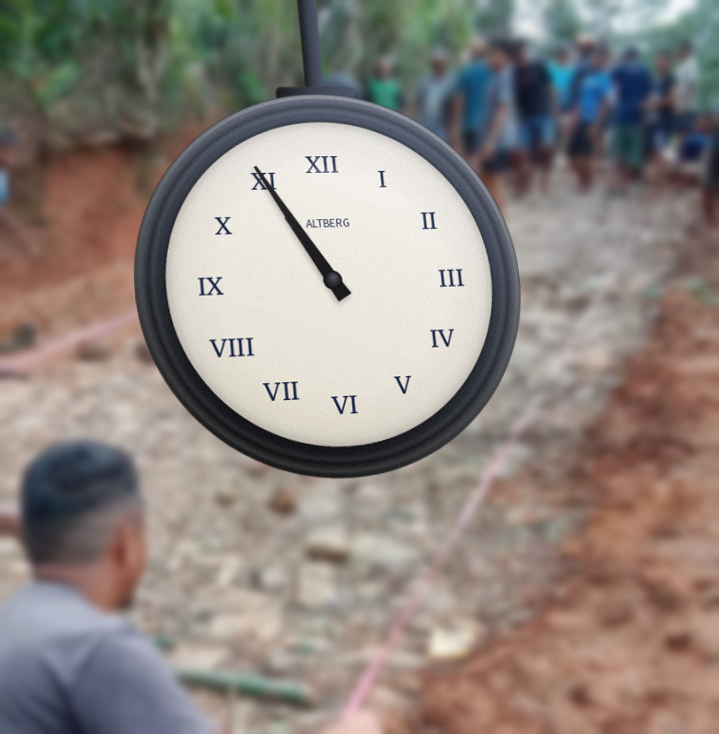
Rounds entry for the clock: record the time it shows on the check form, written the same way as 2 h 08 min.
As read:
10 h 55 min
